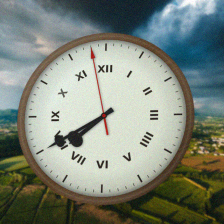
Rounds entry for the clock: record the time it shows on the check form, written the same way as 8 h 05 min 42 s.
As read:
7 h 39 min 58 s
